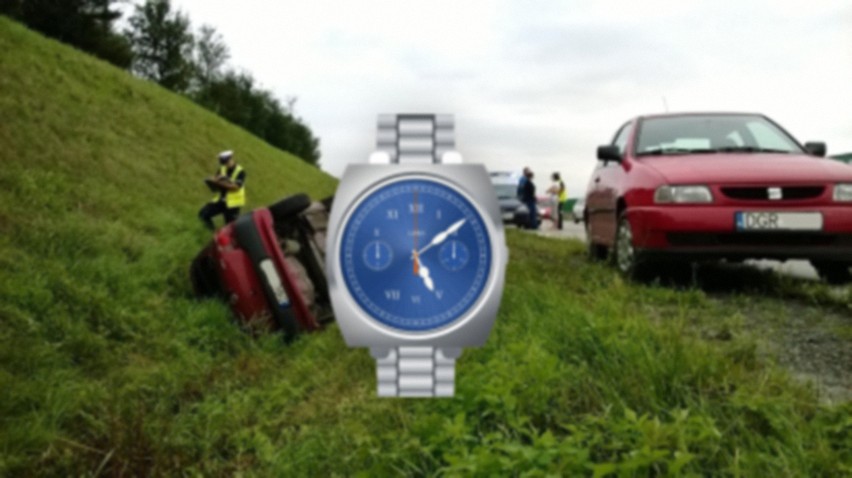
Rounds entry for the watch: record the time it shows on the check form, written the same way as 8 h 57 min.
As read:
5 h 09 min
